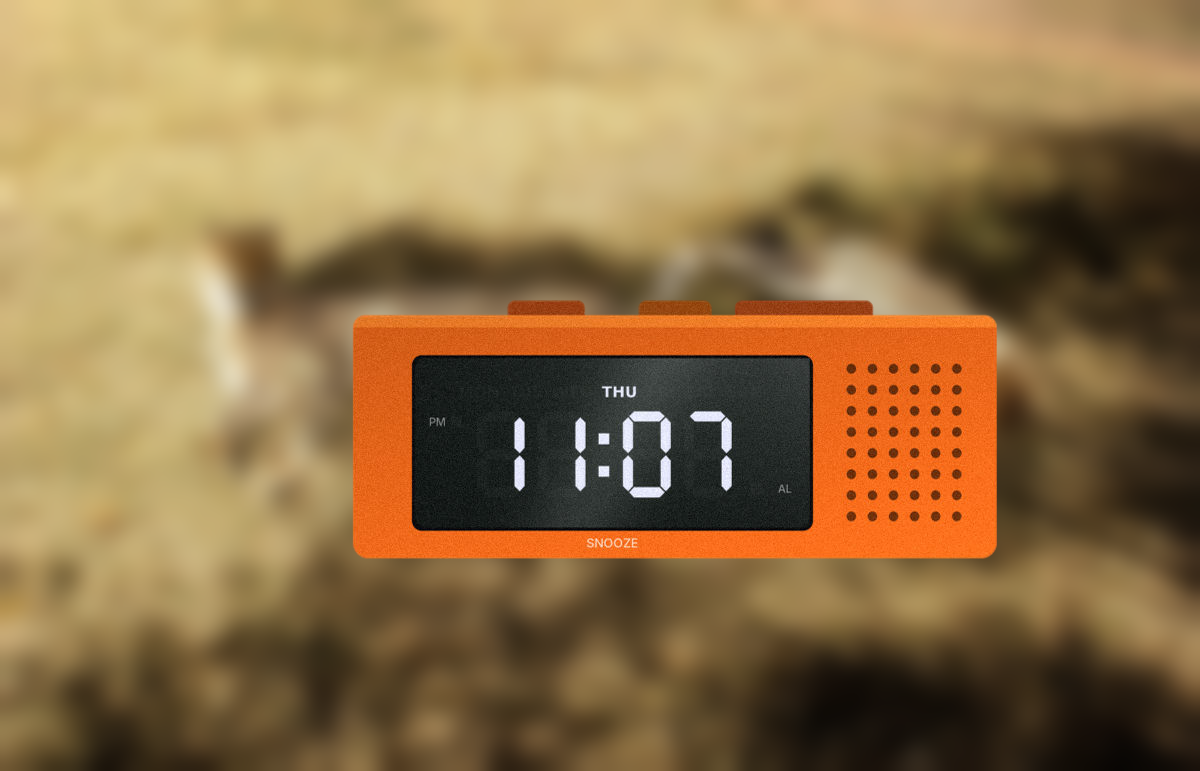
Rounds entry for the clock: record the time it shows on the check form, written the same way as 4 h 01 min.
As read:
11 h 07 min
